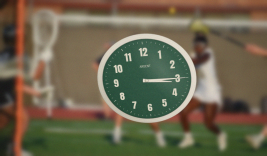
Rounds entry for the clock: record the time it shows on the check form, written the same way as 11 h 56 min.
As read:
3 h 15 min
